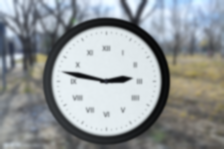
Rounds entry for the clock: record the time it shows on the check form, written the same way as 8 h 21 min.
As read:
2 h 47 min
